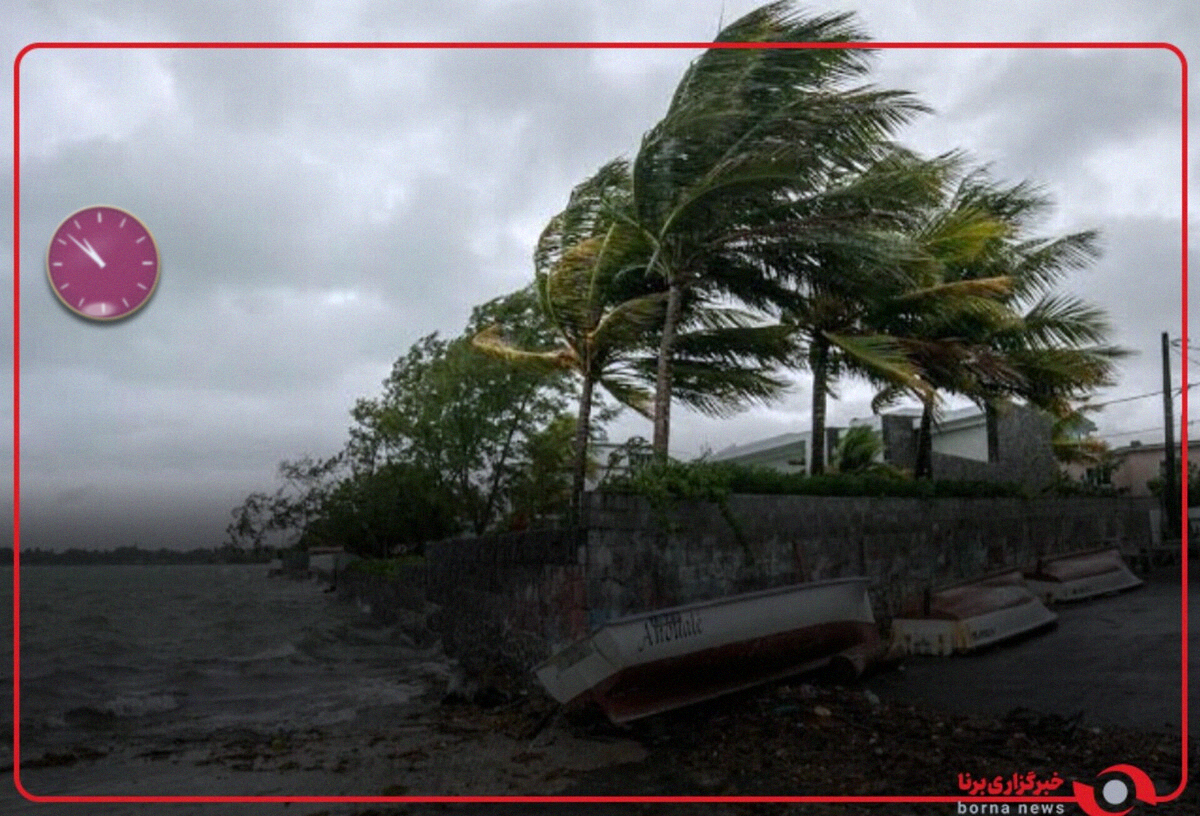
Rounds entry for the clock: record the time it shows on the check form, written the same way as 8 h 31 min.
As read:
10 h 52 min
